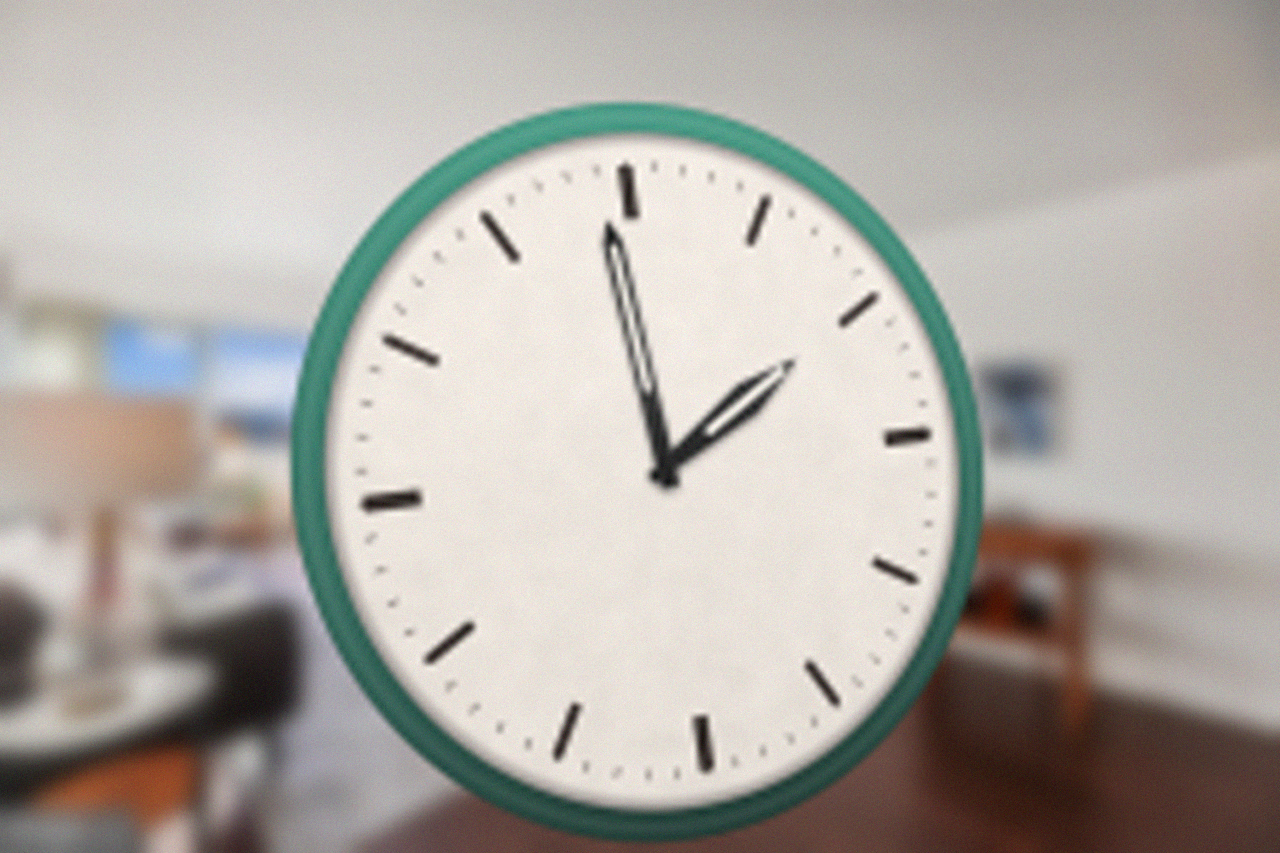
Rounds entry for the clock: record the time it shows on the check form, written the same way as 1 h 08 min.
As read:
1 h 59 min
